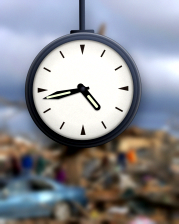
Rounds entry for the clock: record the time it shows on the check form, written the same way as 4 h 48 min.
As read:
4 h 43 min
